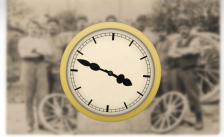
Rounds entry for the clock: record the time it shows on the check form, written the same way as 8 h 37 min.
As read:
3 h 48 min
